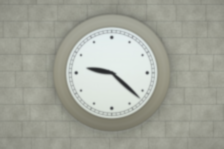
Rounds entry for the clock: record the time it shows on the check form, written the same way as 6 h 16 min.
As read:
9 h 22 min
